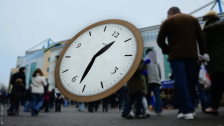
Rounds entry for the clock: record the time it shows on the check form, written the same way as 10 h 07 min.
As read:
12 h 27 min
